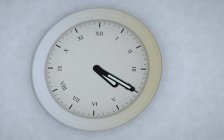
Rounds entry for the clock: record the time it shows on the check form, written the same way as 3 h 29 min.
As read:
4 h 20 min
